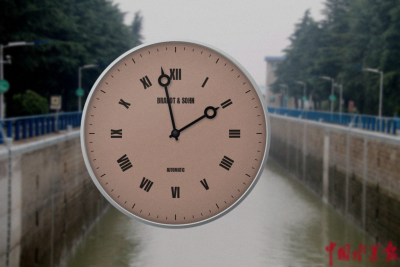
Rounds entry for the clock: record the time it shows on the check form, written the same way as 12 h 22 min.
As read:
1 h 58 min
